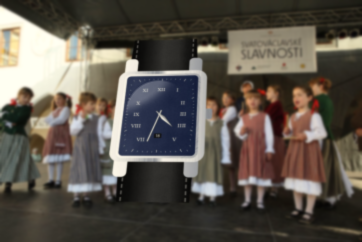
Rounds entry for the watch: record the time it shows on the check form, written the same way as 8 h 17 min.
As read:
4 h 33 min
